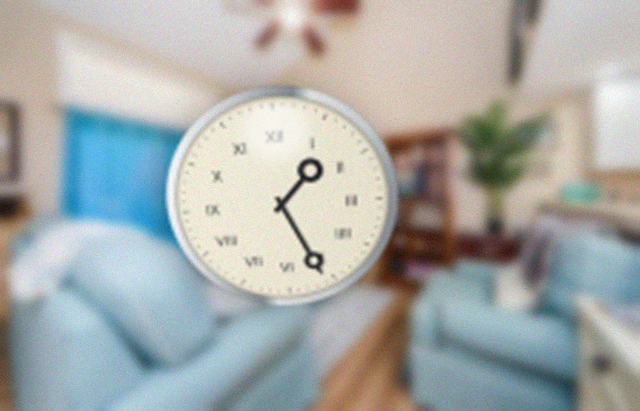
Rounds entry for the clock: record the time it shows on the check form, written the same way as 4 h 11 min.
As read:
1 h 26 min
